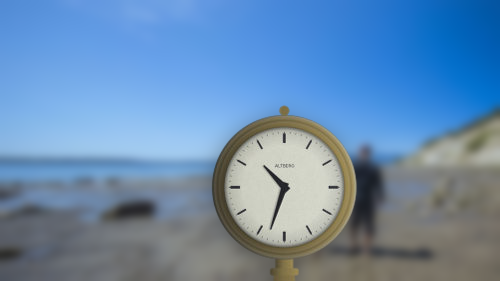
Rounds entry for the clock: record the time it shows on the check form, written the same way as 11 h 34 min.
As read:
10 h 33 min
